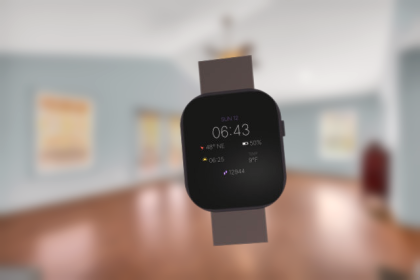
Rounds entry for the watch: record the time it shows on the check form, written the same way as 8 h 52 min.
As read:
6 h 43 min
